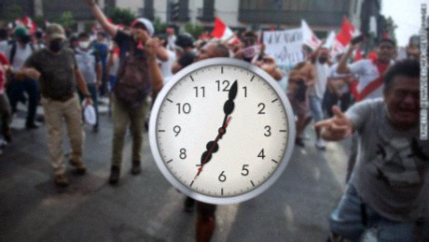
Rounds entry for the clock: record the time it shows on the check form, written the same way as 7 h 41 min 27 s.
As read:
7 h 02 min 35 s
